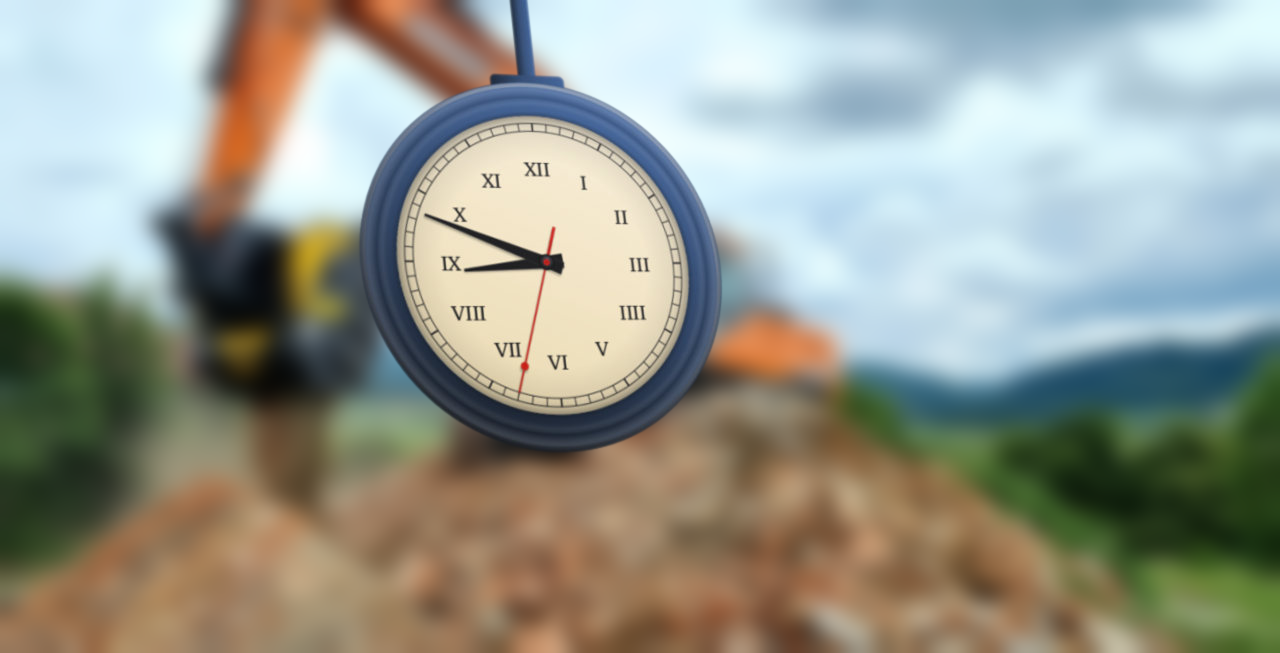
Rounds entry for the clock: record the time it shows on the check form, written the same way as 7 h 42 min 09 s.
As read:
8 h 48 min 33 s
